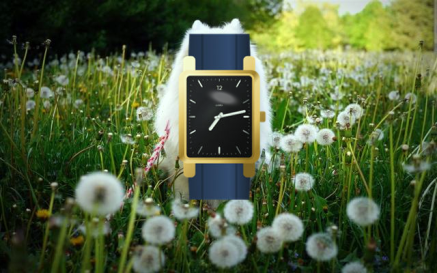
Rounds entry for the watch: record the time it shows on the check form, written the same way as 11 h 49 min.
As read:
7 h 13 min
